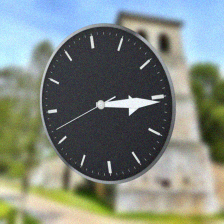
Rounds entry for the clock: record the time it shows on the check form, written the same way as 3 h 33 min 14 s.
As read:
3 h 15 min 42 s
